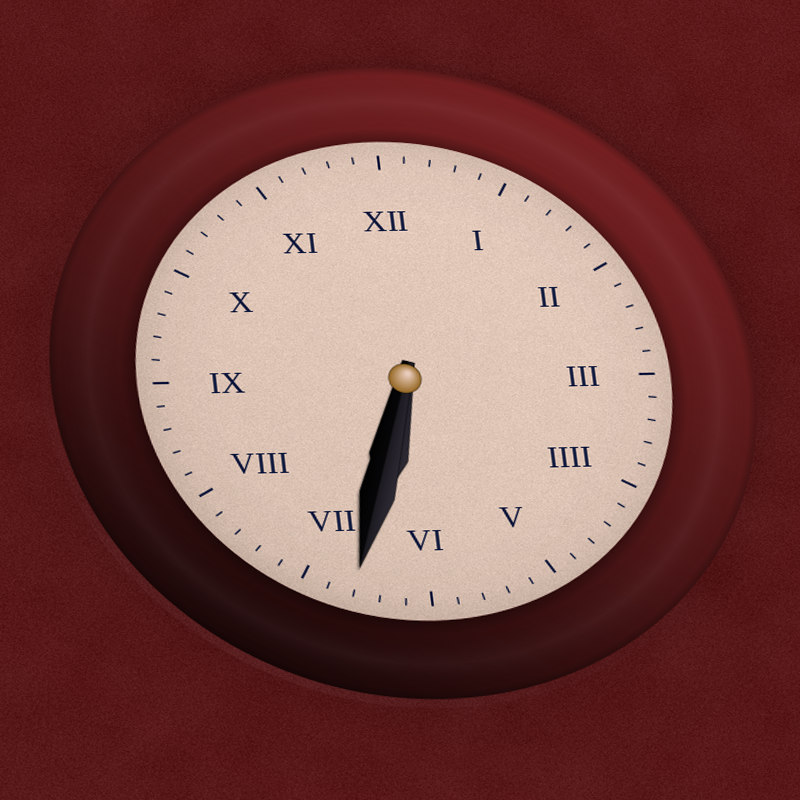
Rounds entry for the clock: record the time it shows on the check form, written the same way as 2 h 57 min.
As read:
6 h 33 min
